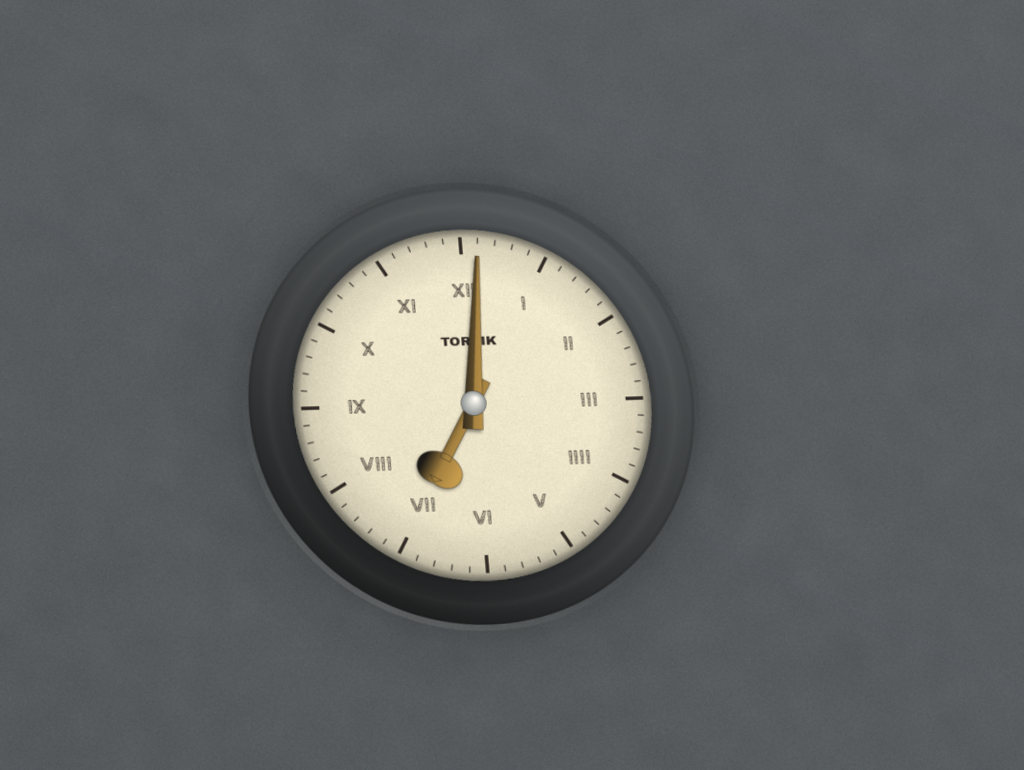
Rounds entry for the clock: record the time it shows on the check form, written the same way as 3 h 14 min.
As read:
7 h 01 min
